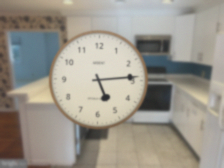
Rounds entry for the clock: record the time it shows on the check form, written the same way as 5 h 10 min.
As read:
5 h 14 min
